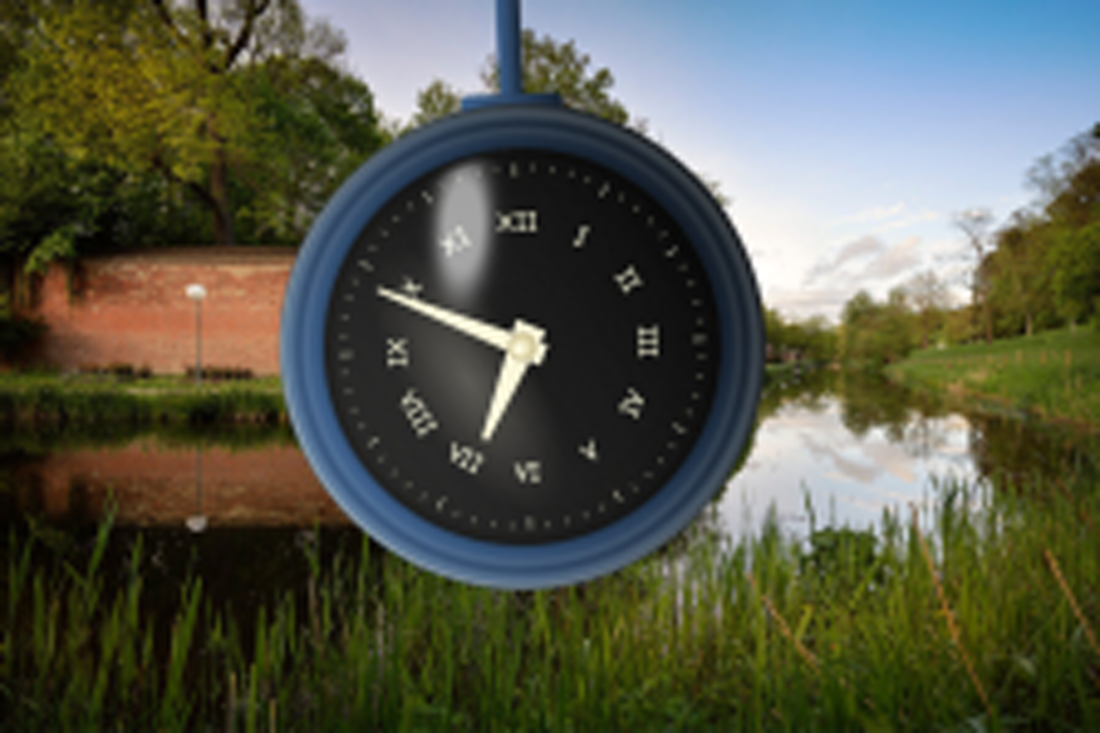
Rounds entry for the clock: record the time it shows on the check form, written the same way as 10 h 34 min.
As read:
6 h 49 min
